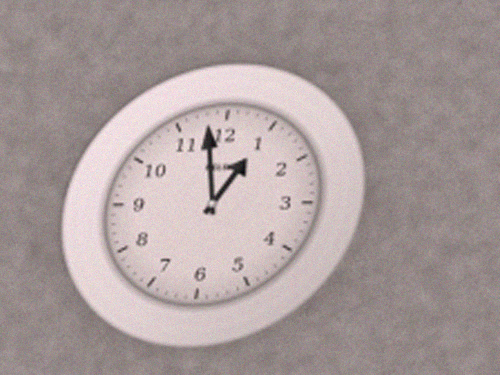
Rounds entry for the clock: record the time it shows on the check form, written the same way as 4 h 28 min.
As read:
12 h 58 min
